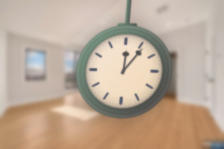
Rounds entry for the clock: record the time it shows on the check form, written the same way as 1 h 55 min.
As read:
12 h 06 min
